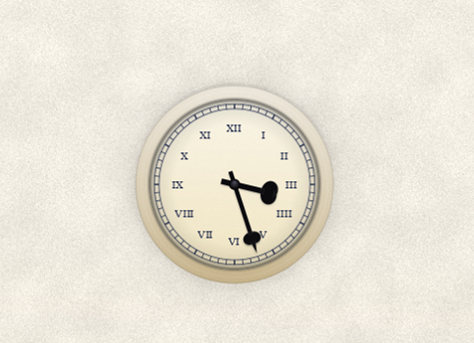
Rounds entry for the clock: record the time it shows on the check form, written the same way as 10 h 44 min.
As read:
3 h 27 min
